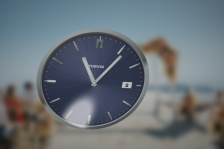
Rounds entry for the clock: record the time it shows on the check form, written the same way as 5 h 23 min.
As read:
11 h 06 min
